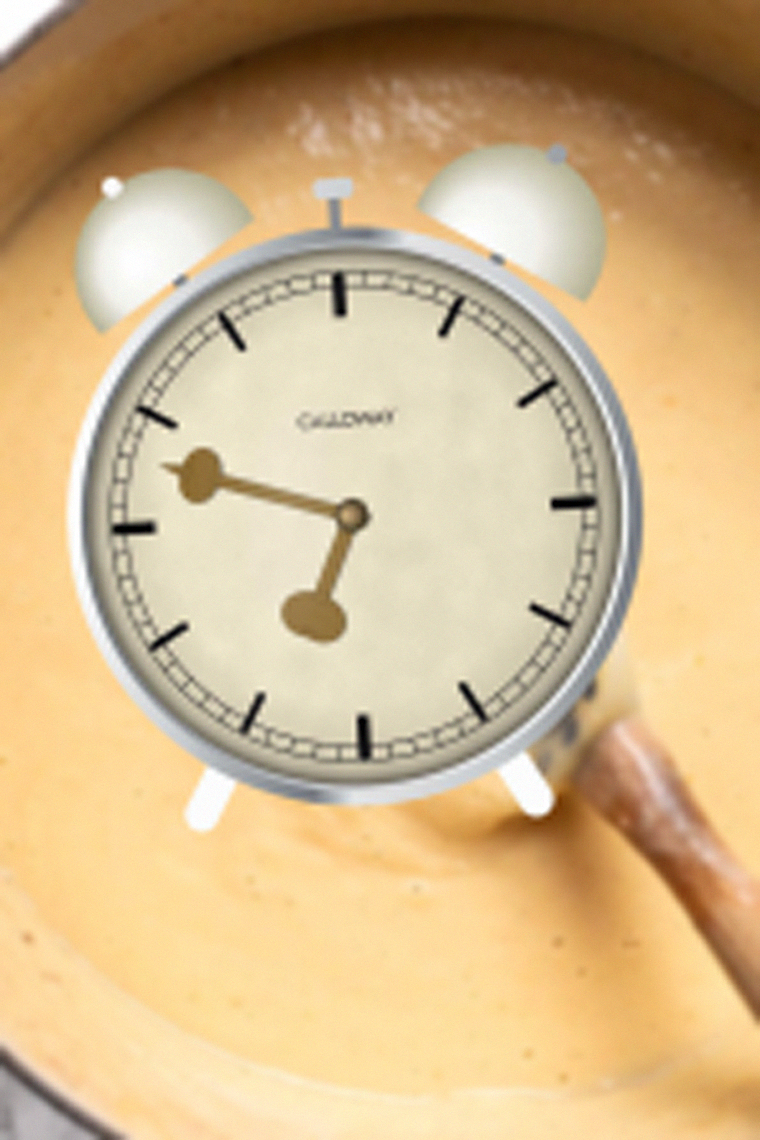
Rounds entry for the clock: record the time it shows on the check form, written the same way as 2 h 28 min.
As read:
6 h 48 min
